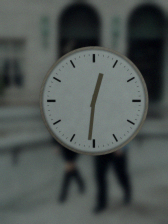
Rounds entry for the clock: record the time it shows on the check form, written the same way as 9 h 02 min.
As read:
12 h 31 min
